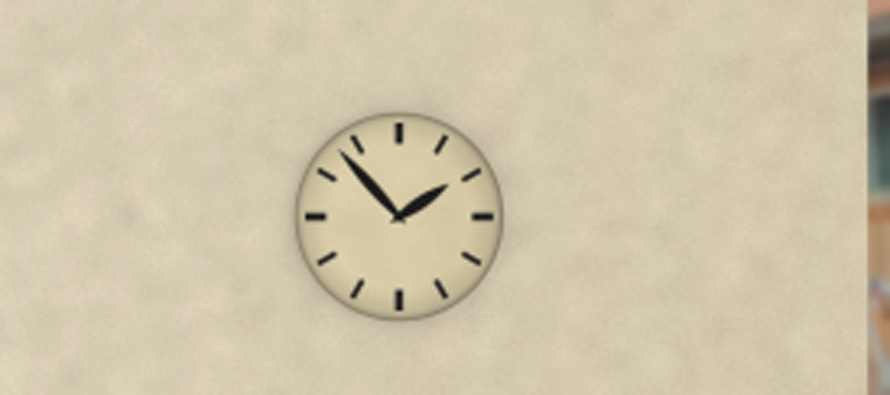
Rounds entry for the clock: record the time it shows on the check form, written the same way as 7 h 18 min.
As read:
1 h 53 min
